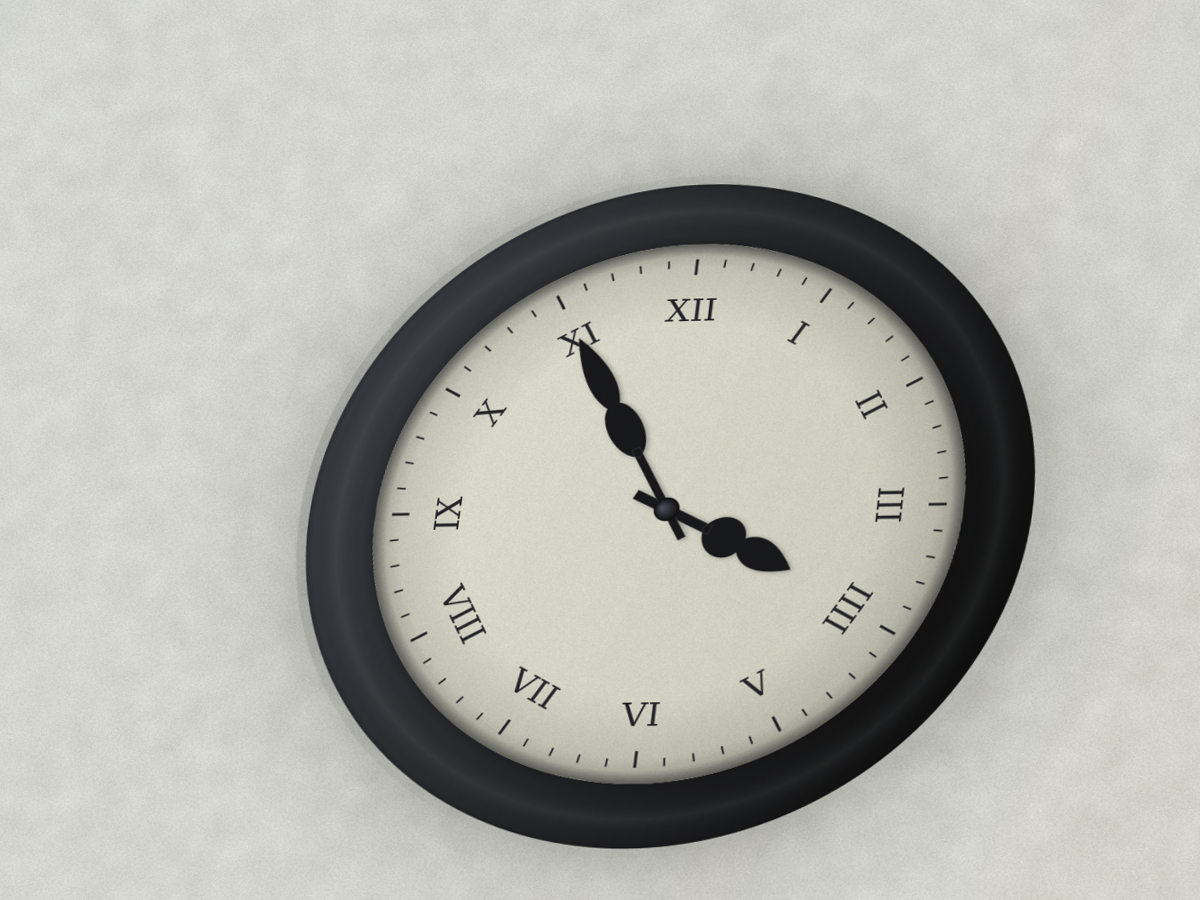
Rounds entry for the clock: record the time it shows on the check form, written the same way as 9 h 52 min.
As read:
3 h 55 min
